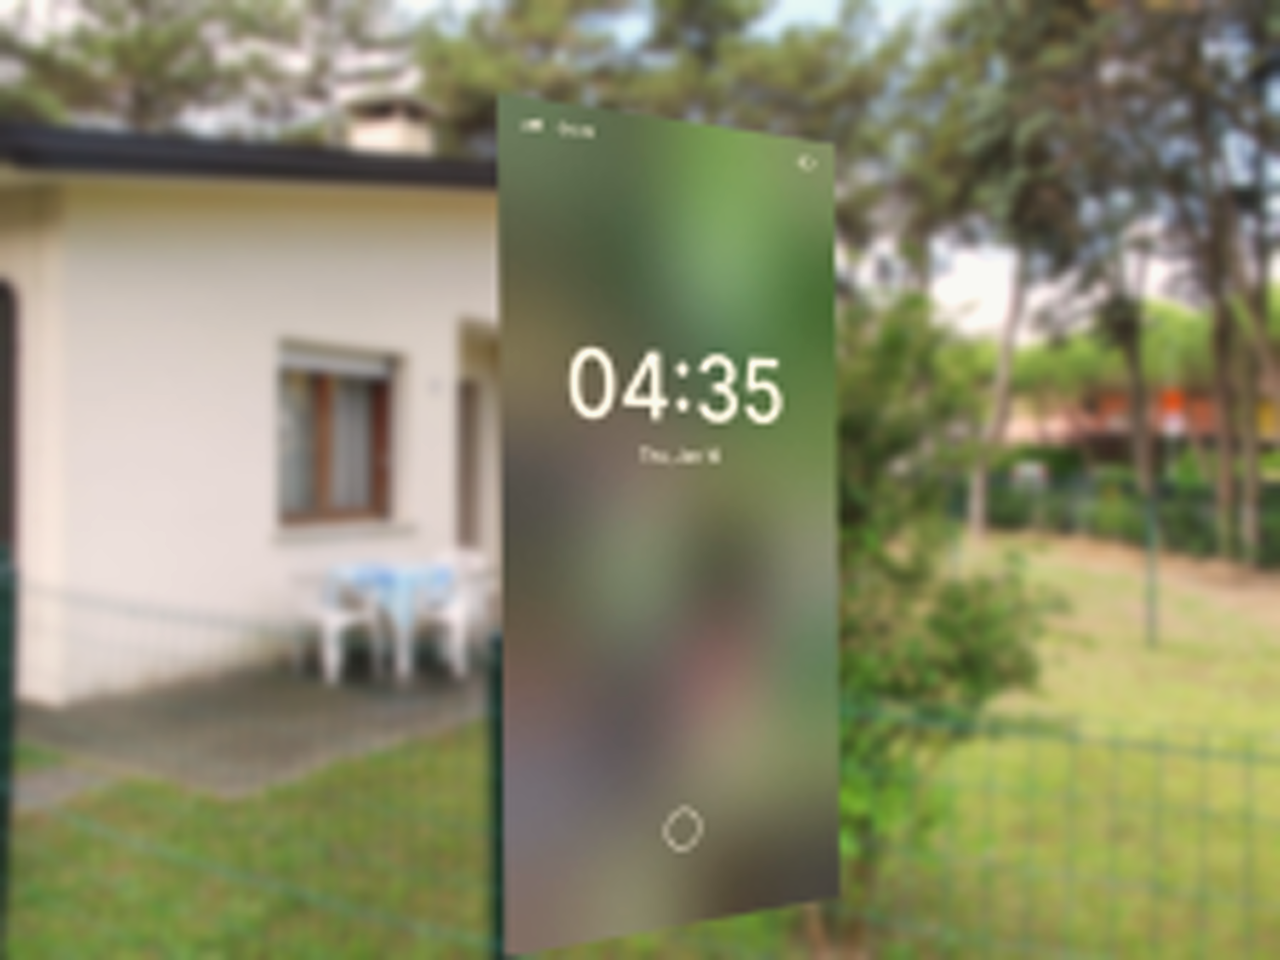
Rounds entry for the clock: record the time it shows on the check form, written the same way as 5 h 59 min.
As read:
4 h 35 min
